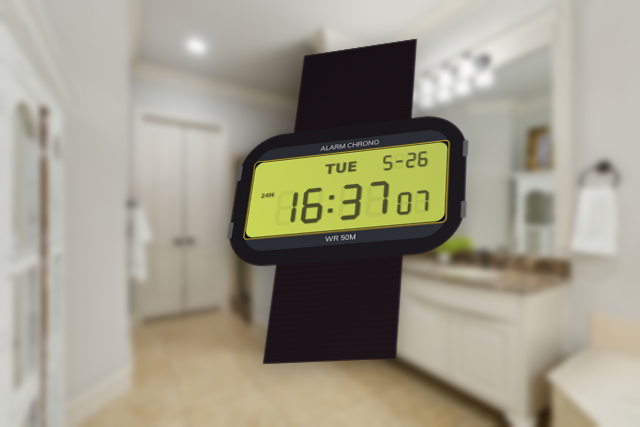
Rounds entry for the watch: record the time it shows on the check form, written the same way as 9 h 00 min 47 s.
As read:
16 h 37 min 07 s
